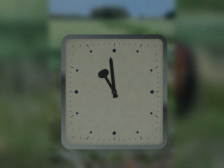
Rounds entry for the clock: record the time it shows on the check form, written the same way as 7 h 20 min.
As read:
10 h 59 min
